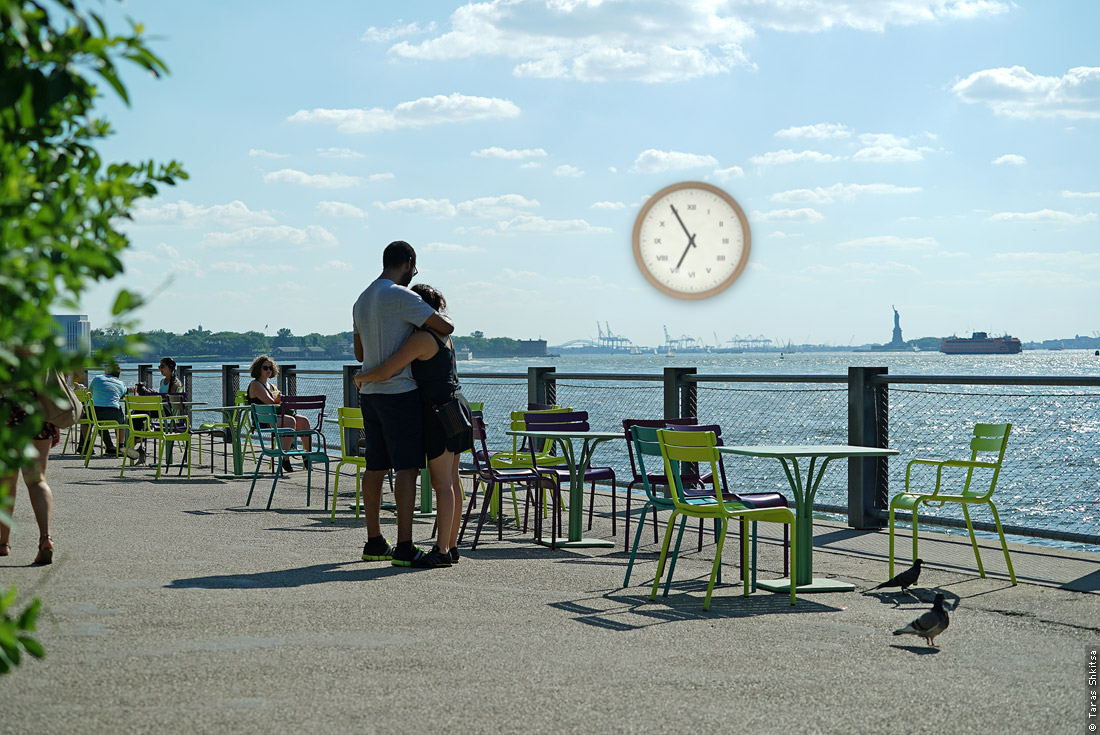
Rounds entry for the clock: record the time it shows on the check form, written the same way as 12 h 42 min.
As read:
6 h 55 min
